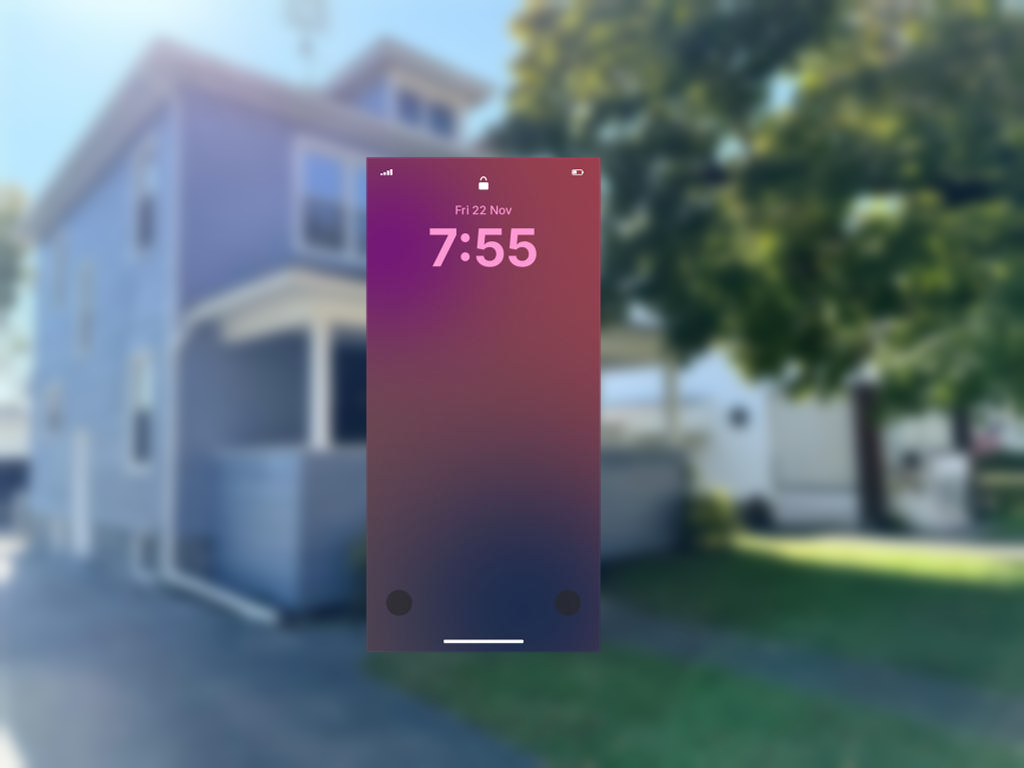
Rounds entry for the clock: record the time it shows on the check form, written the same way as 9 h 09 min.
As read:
7 h 55 min
